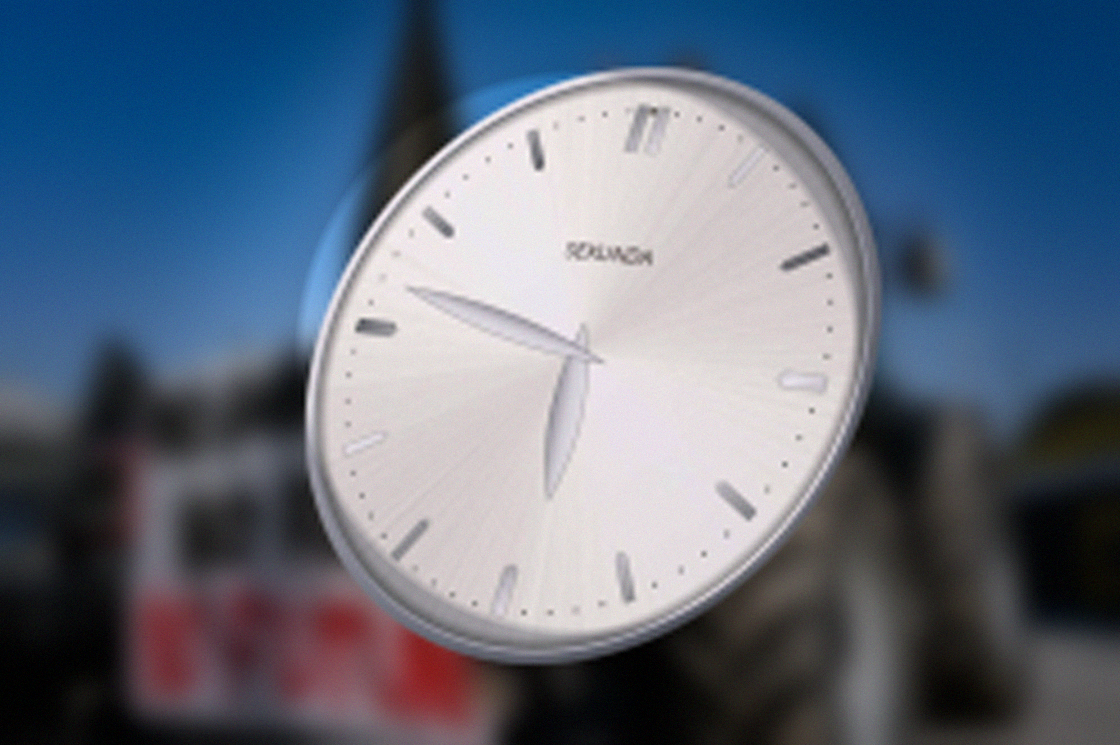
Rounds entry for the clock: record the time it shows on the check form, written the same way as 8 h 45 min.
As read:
5 h 47 min
